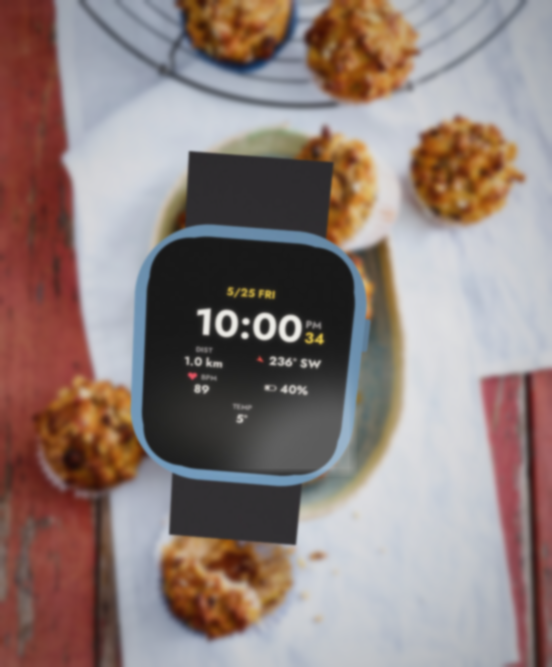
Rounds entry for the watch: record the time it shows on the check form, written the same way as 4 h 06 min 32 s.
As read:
10 h 00 min 34 s
